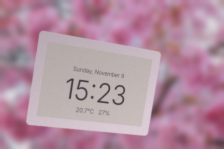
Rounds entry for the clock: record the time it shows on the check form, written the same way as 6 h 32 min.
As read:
15 h 23 min
